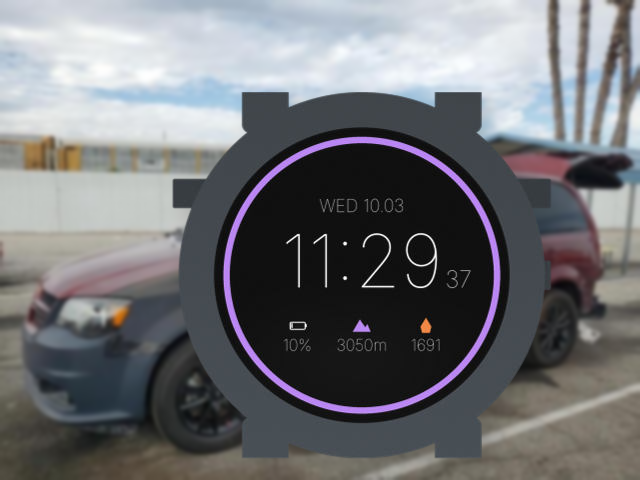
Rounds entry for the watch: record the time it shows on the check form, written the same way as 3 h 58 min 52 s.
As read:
11 h 29 min 37 s
